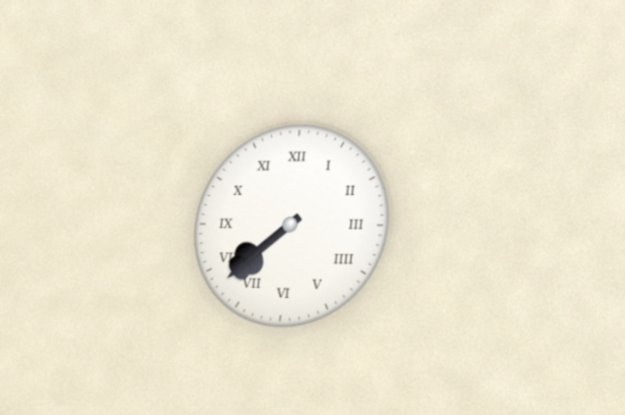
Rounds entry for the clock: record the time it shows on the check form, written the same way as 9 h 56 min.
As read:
7 h 38 min
